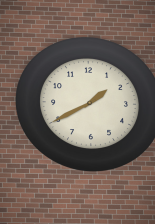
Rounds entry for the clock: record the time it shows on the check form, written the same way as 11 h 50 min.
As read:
1 h 40 min
